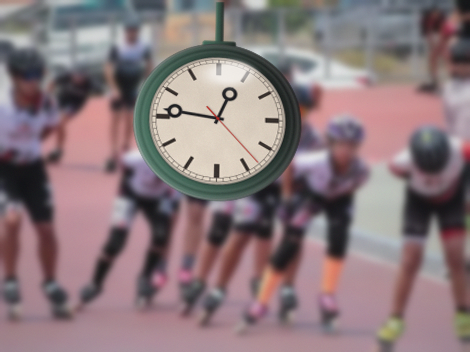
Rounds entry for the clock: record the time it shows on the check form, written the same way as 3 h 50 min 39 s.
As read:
12 h 46 min 23 s
